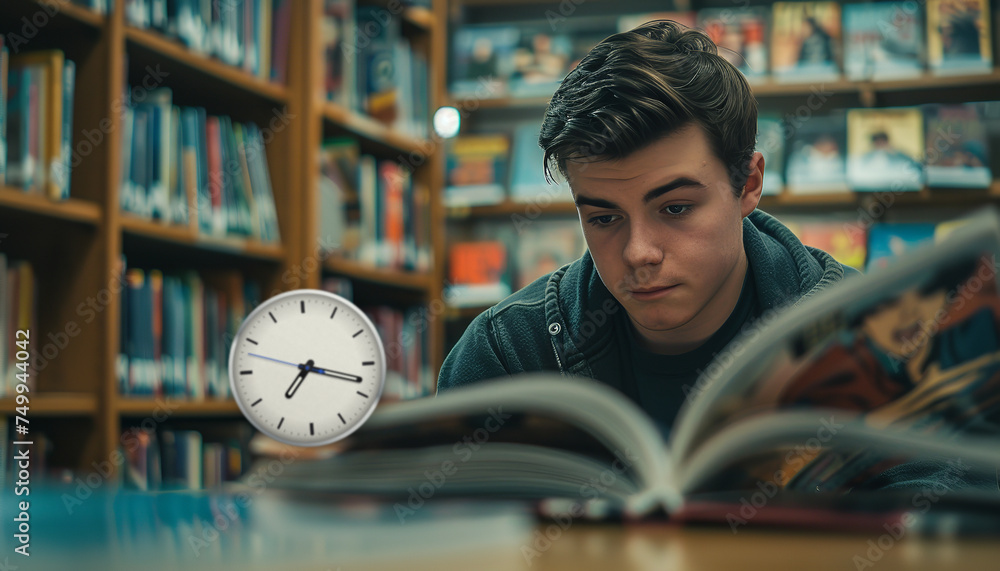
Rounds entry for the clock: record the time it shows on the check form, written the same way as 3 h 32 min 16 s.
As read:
7 h 17 min 48 s
